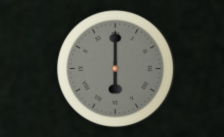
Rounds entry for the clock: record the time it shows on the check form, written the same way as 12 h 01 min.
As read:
6 h 00 min
